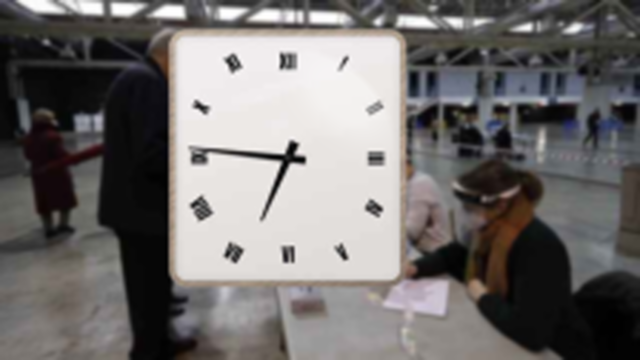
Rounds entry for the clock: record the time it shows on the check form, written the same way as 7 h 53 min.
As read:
6 h 46 min
